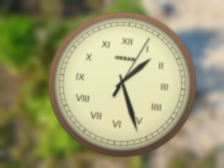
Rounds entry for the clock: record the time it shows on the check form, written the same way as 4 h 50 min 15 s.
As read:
1 h 26 min 04 s
